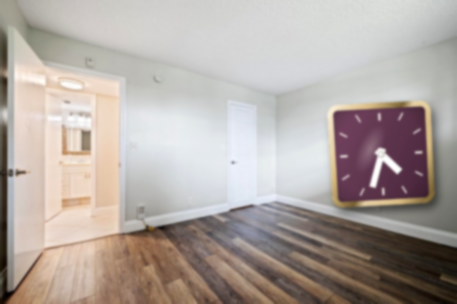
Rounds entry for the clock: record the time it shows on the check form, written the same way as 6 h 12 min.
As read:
4 h 33 min
